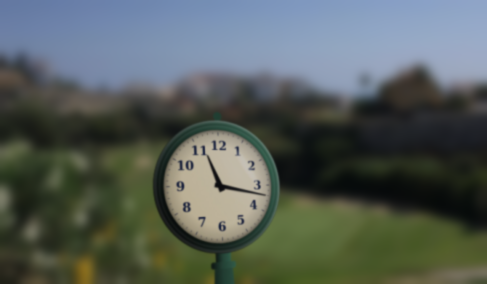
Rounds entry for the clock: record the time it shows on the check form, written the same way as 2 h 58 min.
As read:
11 h 17 min
